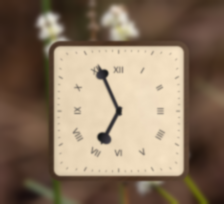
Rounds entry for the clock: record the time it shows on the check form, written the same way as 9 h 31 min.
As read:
6 h 56 min
